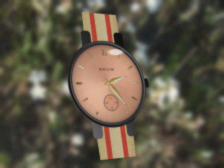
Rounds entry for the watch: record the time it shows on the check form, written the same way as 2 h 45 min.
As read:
2 h 24 min
